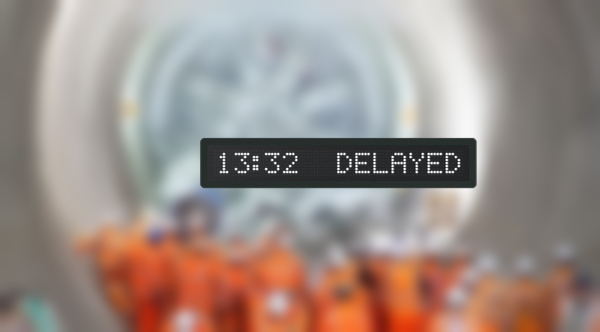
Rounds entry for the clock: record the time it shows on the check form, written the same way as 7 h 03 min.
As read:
13 h 32 min
